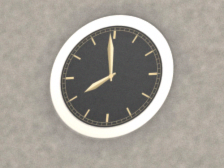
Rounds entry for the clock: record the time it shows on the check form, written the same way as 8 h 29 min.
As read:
7 h 59 min
